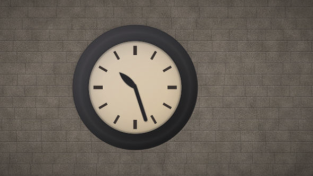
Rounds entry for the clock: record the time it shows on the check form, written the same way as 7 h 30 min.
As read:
10 h 27 min
